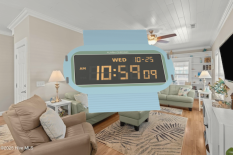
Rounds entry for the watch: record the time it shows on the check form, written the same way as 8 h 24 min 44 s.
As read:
10 h 59 min 09 s
